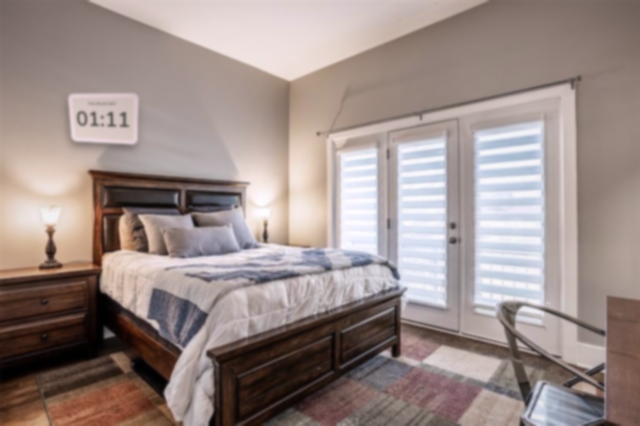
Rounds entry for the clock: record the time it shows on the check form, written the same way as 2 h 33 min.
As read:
1 h 11 min
